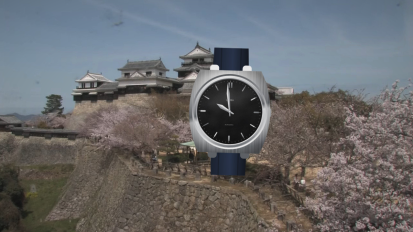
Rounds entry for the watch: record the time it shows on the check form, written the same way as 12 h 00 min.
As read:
9 h 59 min
